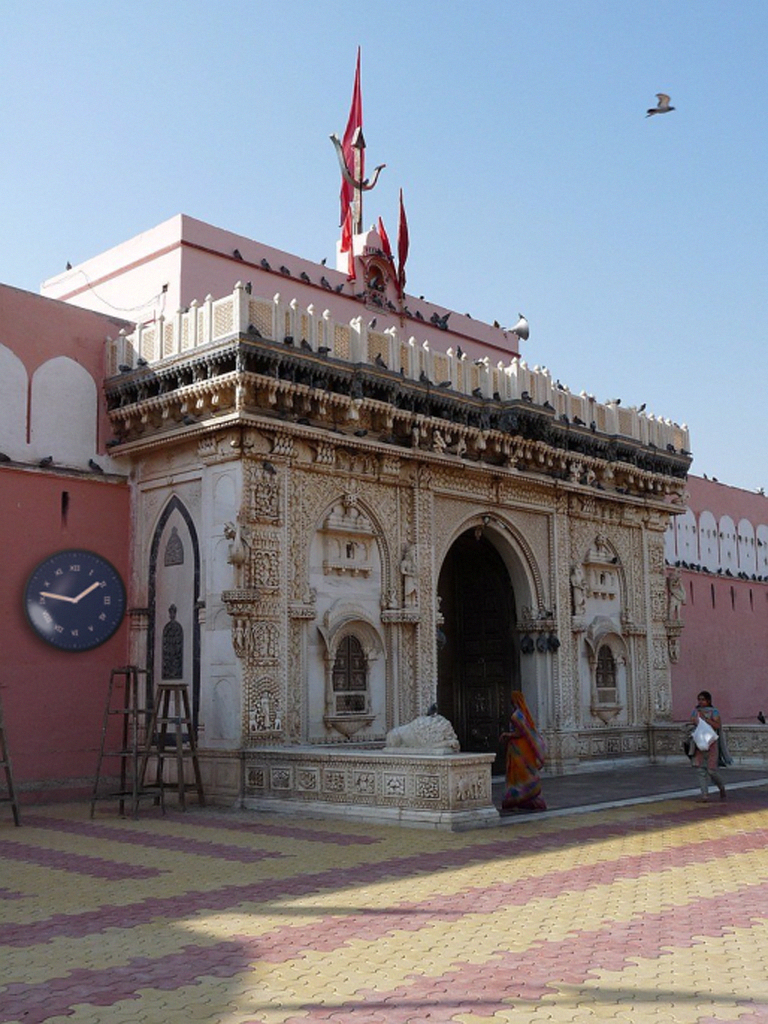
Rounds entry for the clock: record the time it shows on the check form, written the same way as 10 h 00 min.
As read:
1 h 47 min
